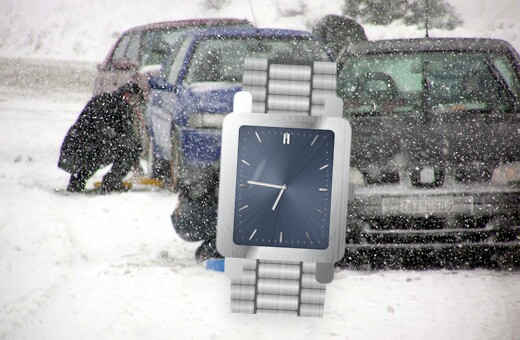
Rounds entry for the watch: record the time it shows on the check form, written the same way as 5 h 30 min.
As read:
6 h 46 min
